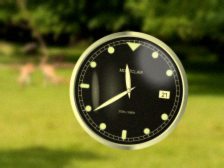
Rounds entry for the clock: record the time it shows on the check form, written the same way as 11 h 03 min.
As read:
11 h 39 min
